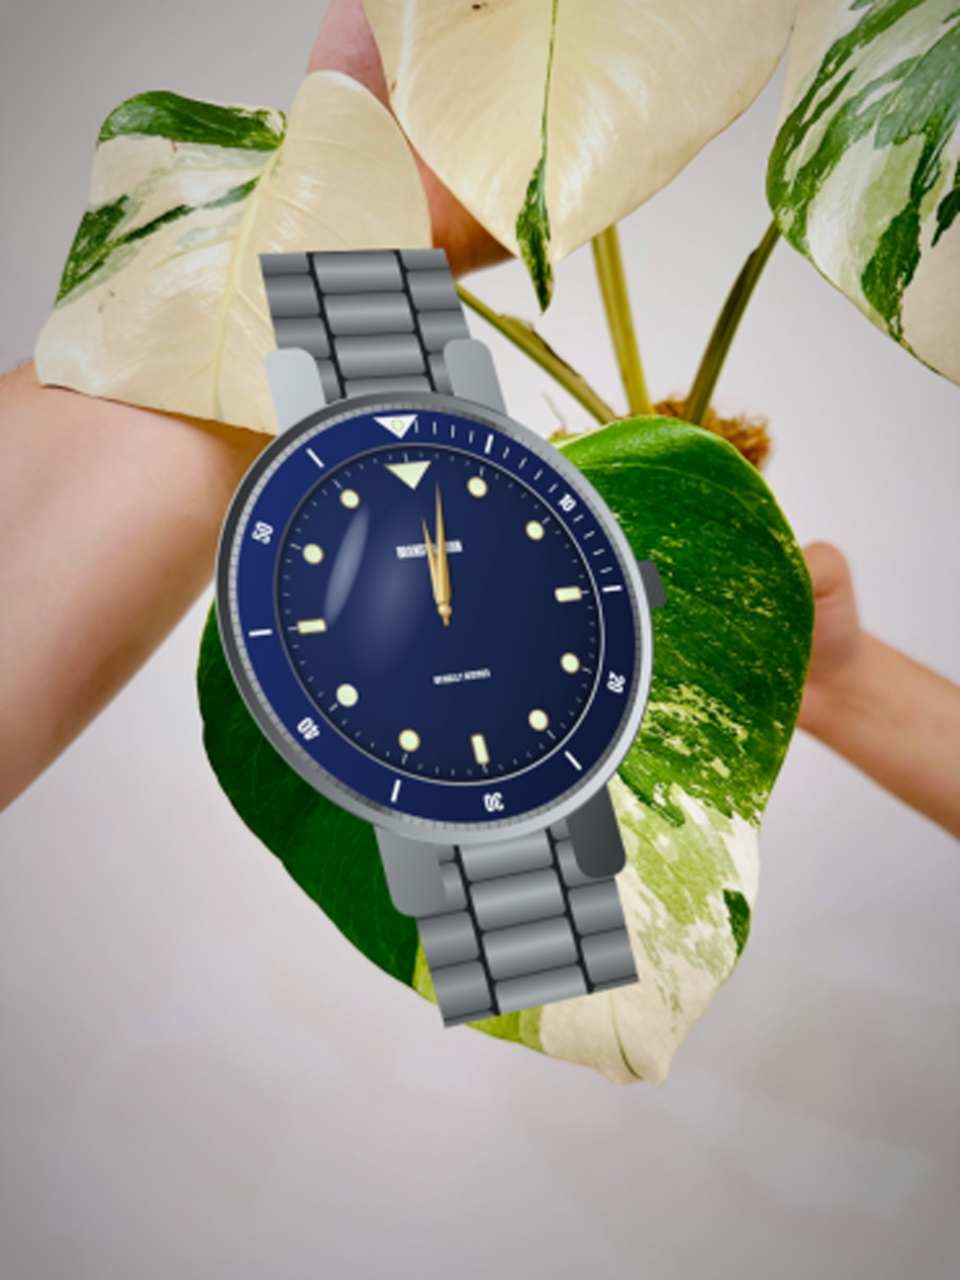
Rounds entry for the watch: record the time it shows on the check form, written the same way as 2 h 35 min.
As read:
12 h 02 min
